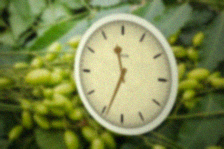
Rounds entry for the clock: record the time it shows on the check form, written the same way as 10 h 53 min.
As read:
11 h 34 min
